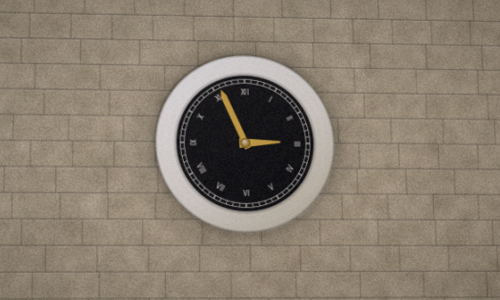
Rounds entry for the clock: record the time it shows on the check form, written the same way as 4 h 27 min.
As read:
2 h 56 min
